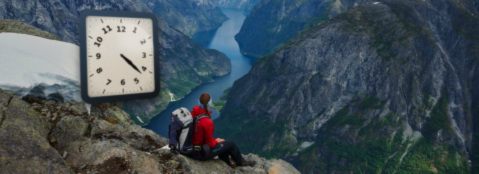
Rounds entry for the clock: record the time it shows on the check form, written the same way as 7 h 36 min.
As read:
4 h 22 min
